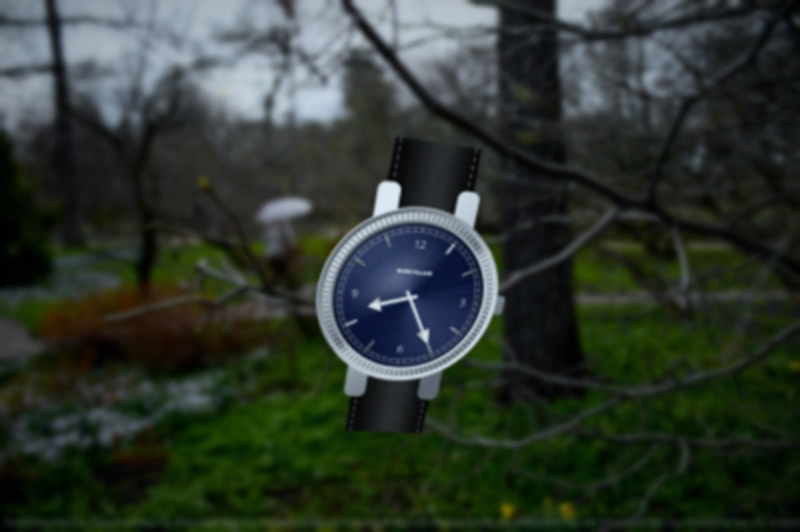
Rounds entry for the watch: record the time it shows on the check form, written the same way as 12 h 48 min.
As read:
8 h 25 min
